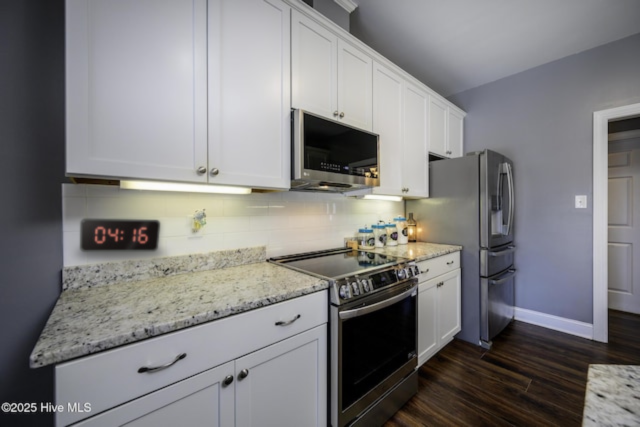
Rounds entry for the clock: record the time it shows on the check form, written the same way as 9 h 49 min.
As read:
4 h 16 min
